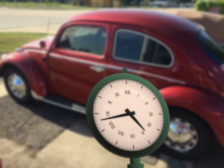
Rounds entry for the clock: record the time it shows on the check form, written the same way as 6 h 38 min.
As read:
4 h 43 min
